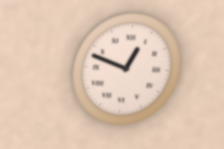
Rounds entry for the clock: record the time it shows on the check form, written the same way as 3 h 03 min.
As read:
12 h 48 min
